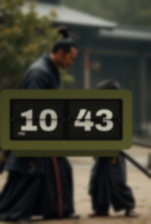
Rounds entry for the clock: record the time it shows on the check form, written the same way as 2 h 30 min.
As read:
10 h 43 min
